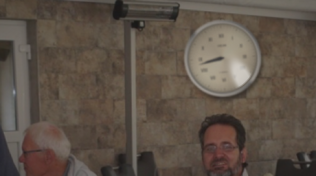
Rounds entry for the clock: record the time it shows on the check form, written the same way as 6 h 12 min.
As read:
8 h 43 min
